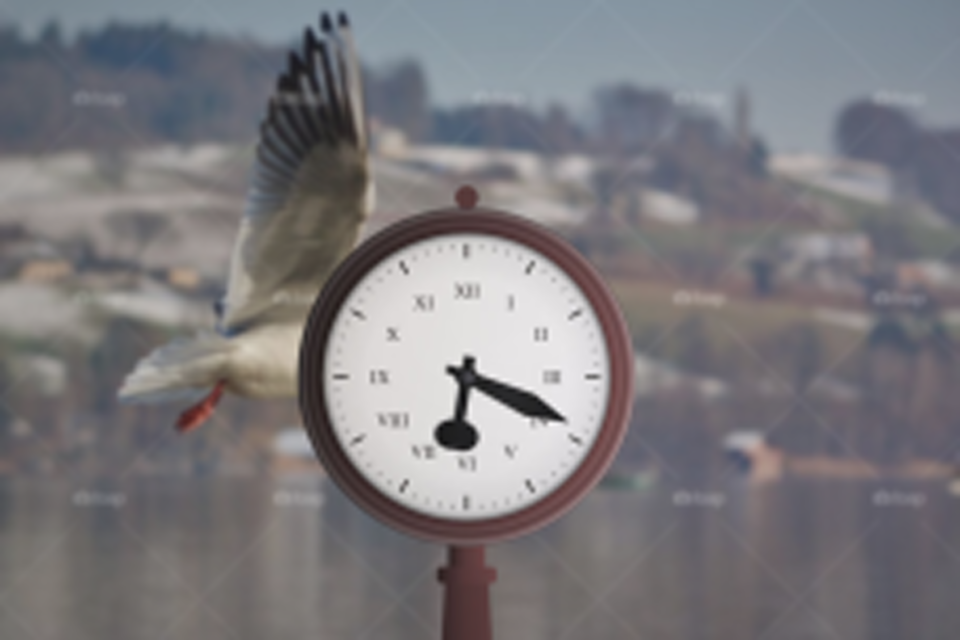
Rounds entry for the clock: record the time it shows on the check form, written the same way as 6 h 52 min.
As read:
6 h 19 min
